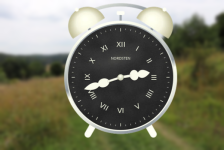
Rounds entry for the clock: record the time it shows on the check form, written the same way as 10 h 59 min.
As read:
2 h 42 min
